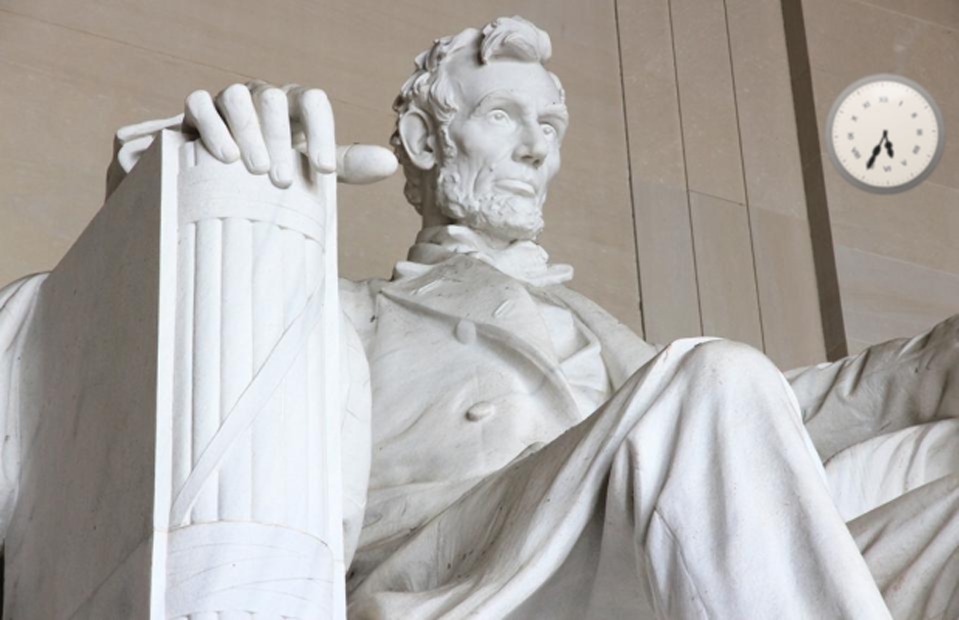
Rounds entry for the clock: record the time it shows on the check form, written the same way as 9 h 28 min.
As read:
5 h 35 min
